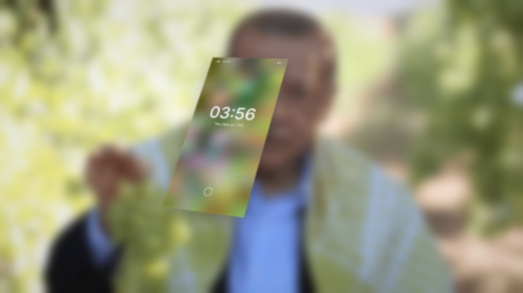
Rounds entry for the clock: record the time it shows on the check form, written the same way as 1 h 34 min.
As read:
3 h 56 min
